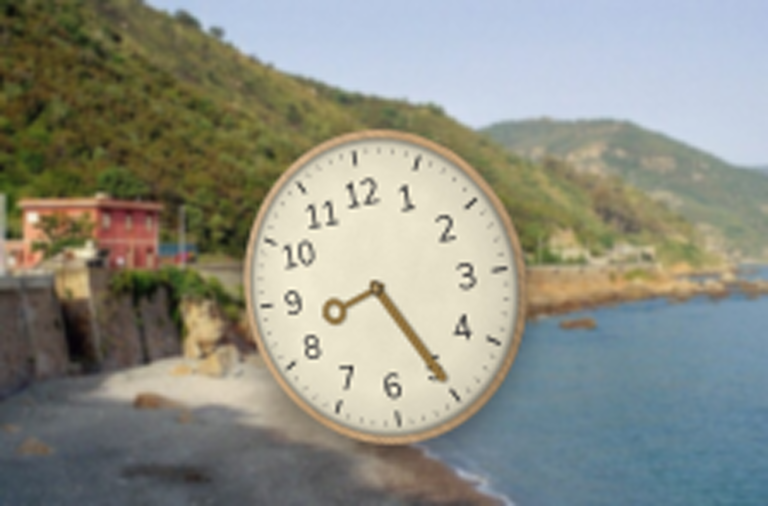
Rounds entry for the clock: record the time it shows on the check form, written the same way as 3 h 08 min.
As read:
8 h 25 min
